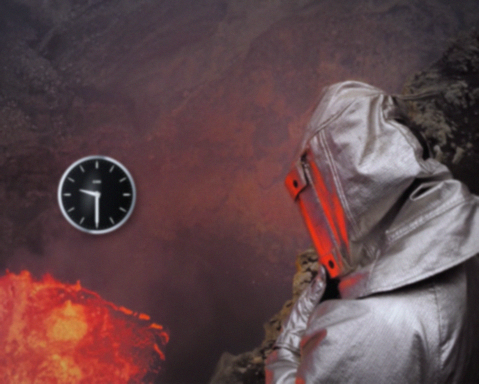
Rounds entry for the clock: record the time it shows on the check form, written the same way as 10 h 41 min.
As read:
9 h 30 min
